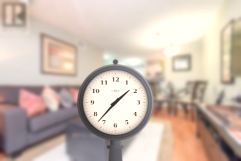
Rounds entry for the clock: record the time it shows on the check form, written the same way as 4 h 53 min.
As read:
1 h 37 min
